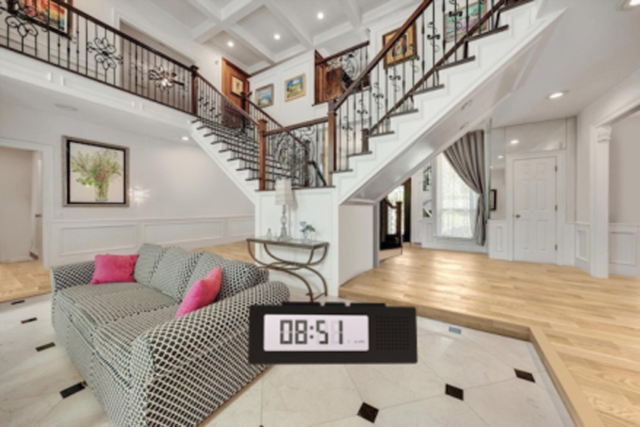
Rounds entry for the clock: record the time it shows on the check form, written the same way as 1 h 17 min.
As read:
8 h 51 min
